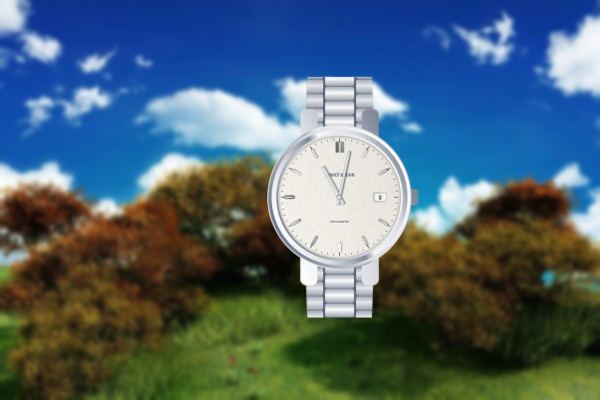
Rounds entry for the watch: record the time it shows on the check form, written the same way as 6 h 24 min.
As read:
11 h 02 min
